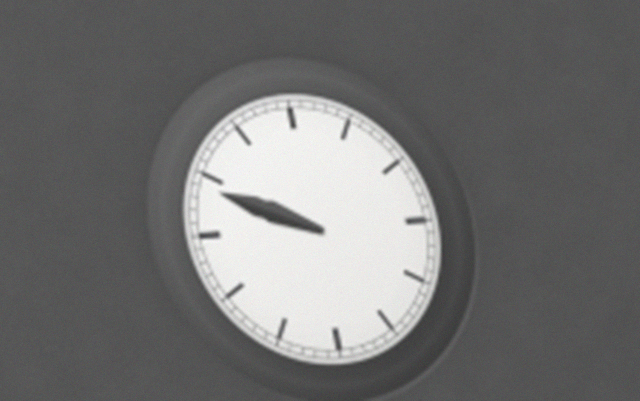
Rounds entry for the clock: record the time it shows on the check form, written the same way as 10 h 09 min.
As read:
9 h 49 min
